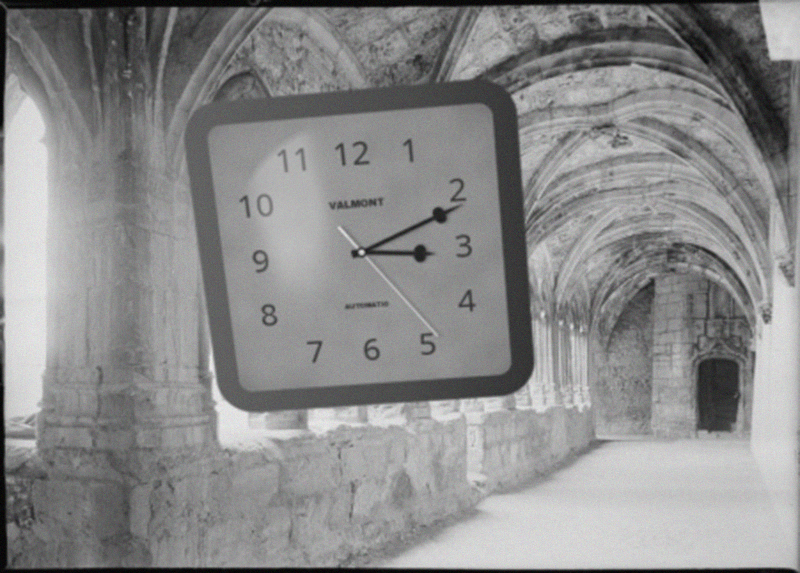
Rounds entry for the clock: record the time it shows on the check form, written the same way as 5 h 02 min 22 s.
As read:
3 h 11 min 24 s
